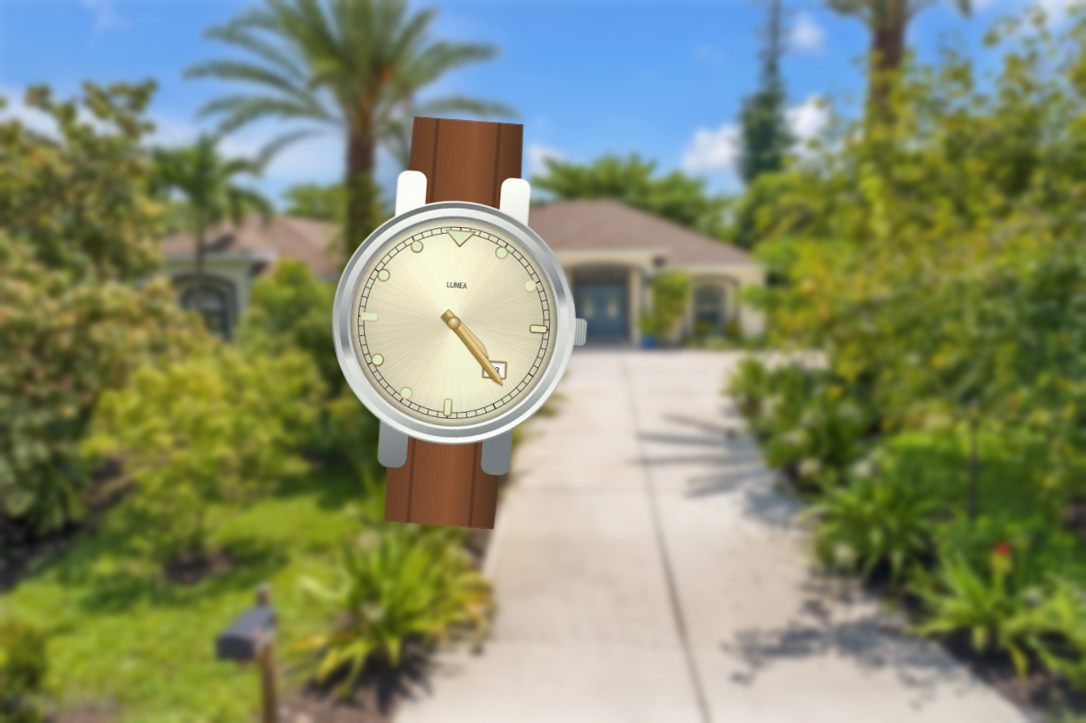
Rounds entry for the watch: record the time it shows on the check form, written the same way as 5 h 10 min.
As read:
4 h 23 min
